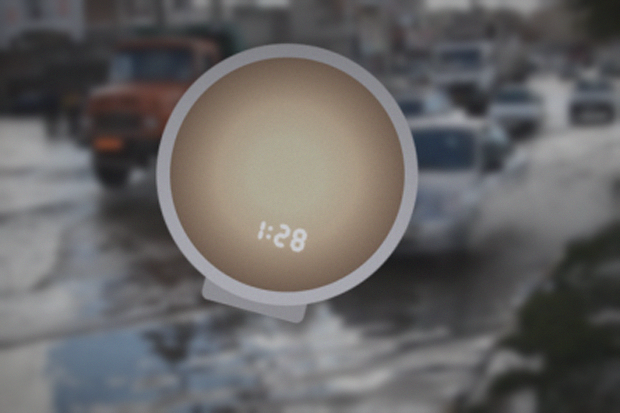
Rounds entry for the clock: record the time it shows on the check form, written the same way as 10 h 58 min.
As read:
1 h 28 min
